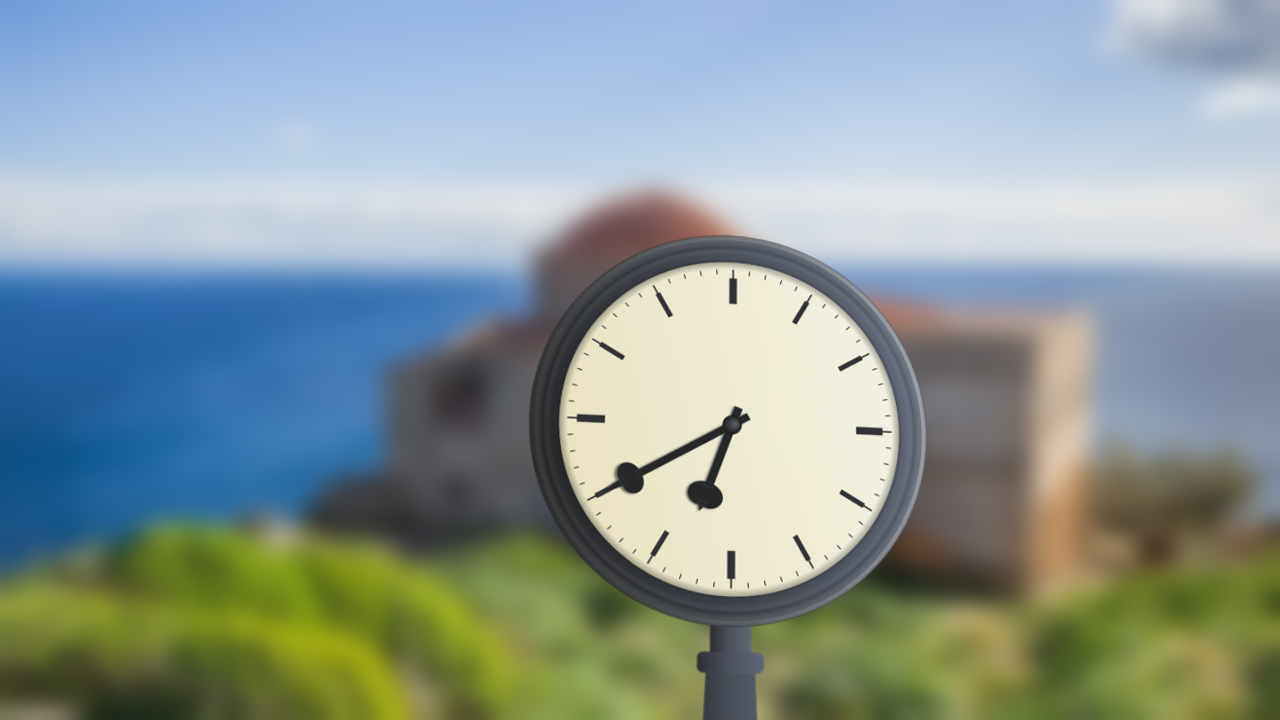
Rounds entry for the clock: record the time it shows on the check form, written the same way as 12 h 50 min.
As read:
6 h 40 min
